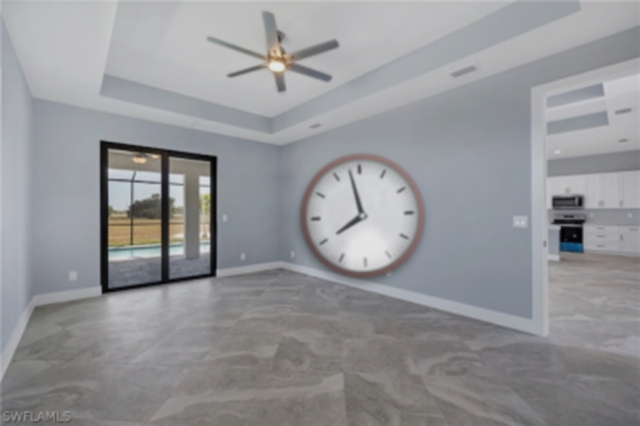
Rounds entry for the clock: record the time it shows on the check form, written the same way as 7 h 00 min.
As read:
7 h 58 min
